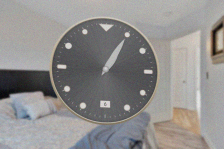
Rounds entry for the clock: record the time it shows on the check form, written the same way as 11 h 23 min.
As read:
1 h 05 min
